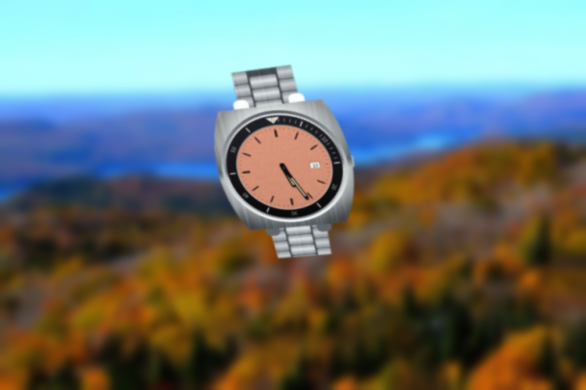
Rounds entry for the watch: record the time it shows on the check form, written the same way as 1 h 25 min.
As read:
5 h 26 min
